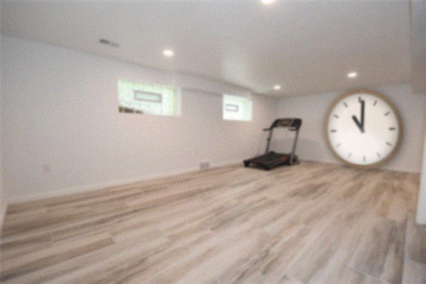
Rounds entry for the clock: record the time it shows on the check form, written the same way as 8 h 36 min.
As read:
11 h 01 min
